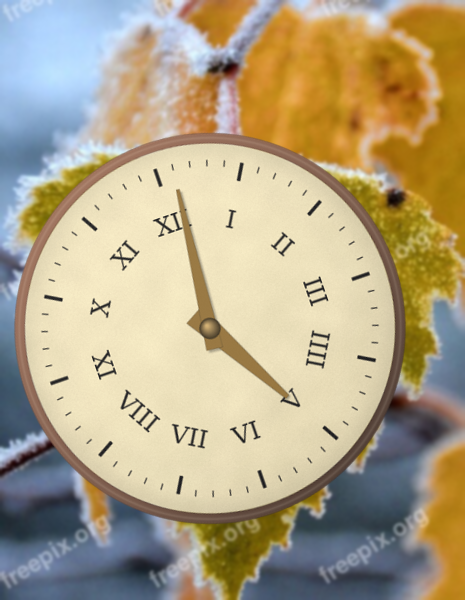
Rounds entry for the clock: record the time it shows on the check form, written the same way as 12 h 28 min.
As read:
5 h 01 min
